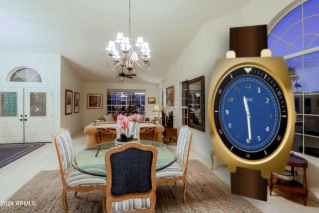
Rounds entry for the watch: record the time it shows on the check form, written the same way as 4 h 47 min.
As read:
11 h 29 min
